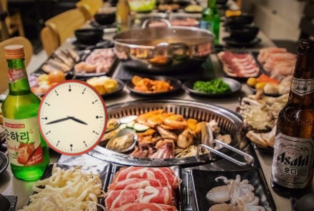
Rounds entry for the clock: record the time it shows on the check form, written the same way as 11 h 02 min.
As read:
3 h 43 min
